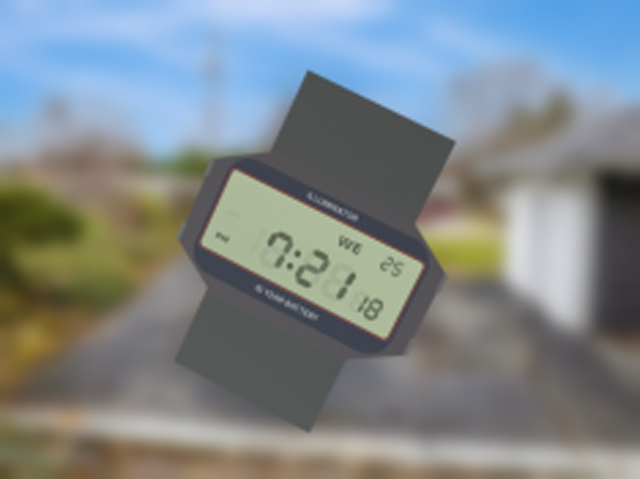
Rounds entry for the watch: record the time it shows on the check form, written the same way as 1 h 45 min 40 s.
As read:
7 h 21 min 18 s
